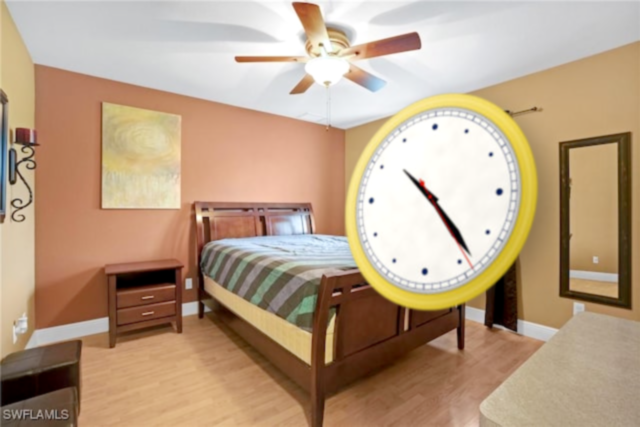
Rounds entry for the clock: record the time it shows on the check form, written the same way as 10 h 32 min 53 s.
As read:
10 h 23 min 24 s
